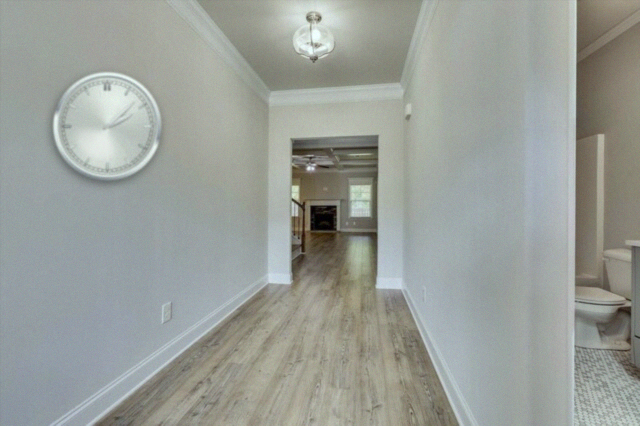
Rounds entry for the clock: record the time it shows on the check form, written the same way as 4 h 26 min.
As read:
2 h 08 min
